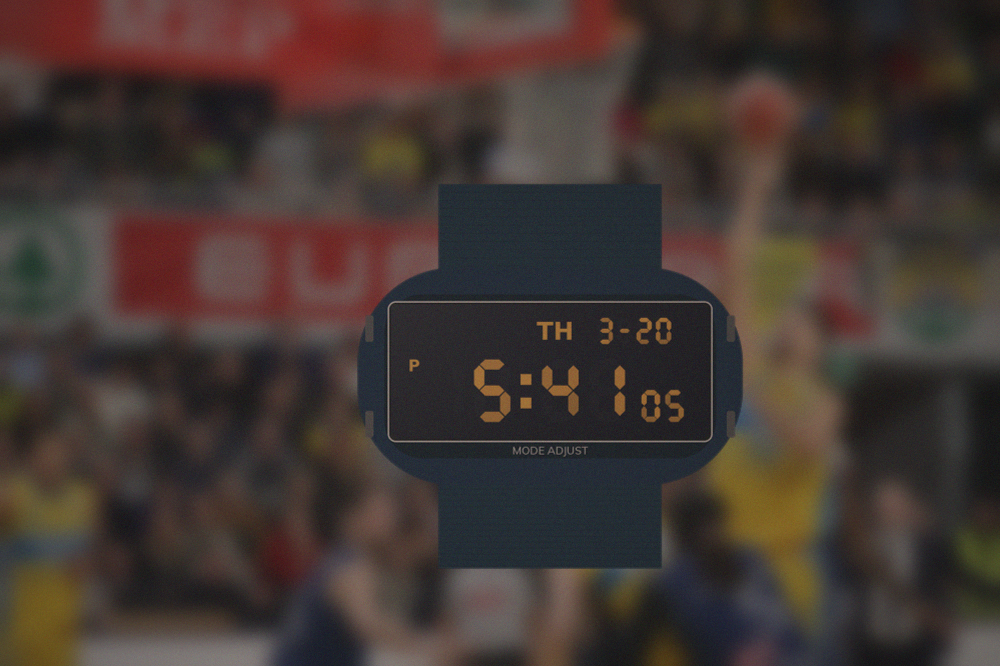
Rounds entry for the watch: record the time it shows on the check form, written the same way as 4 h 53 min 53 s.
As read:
5 h 41 min 05 s
